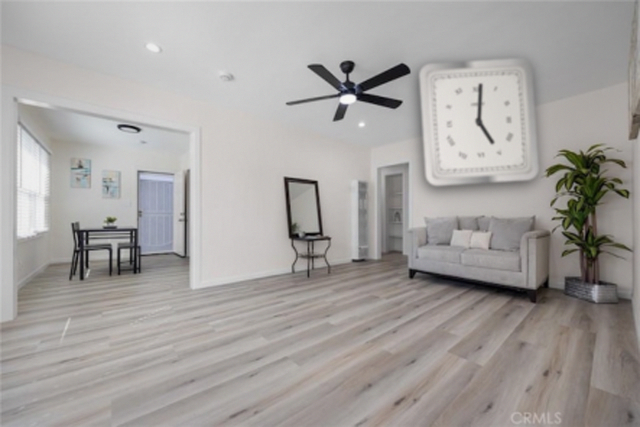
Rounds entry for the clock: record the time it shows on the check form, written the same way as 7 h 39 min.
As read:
5 h 01 min
